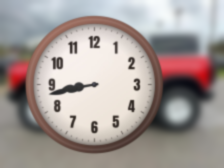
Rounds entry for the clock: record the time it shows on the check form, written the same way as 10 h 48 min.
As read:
8 h 43 min
